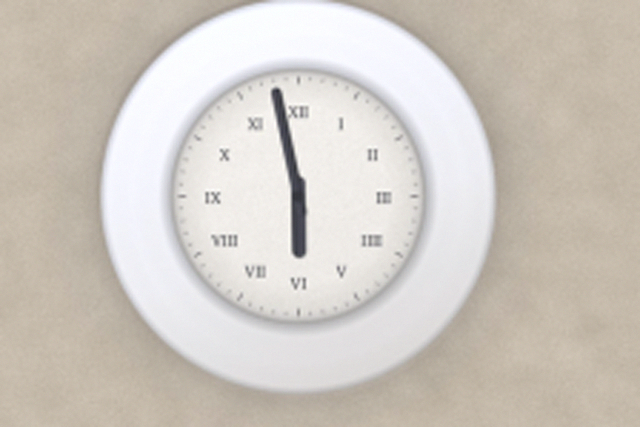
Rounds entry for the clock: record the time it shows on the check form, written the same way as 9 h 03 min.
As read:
5 h 58 min
